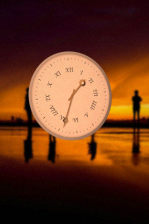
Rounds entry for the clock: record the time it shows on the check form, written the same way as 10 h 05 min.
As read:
1 h 34 min
